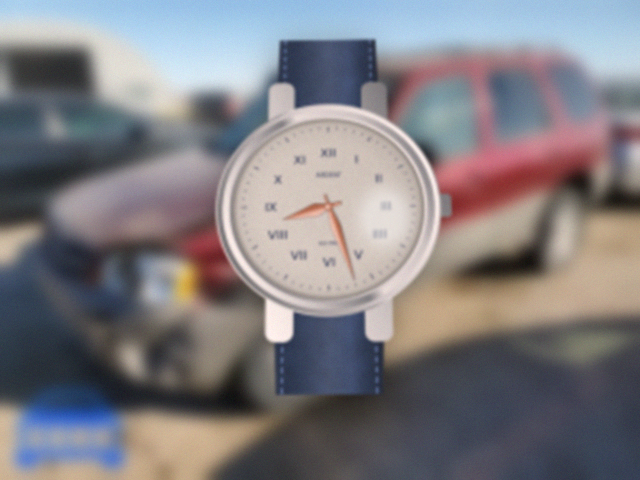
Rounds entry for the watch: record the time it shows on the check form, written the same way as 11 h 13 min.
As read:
8 h 27 min
